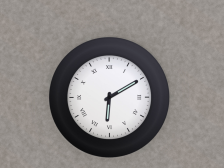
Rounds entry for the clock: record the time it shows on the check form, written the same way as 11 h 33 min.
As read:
6 h 10 min
